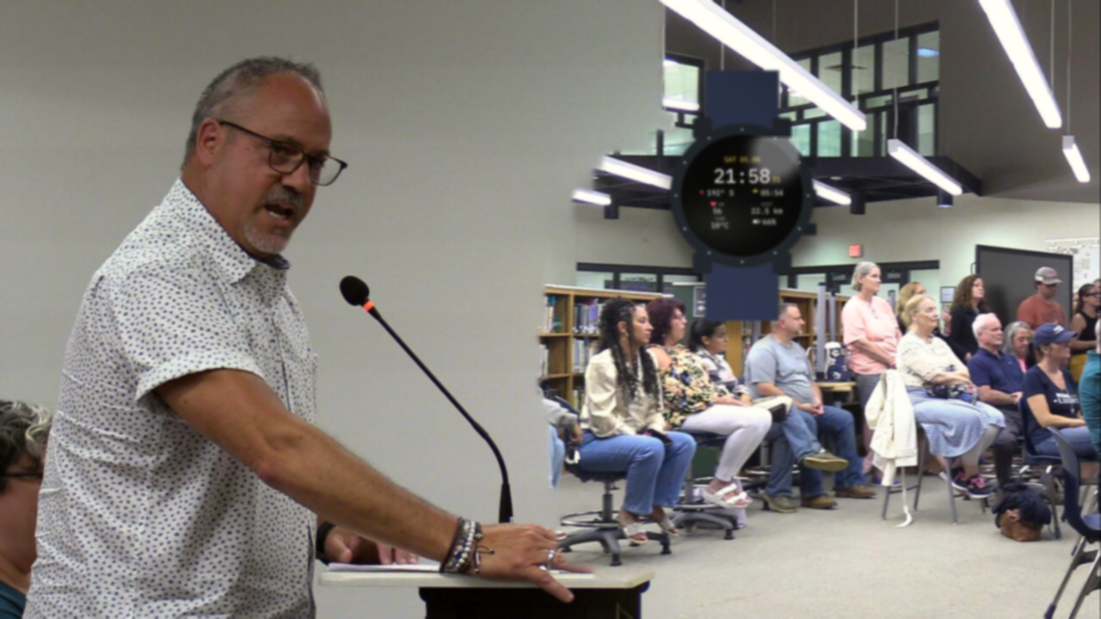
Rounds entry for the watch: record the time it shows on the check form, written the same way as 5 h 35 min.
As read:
21 h 58 min
